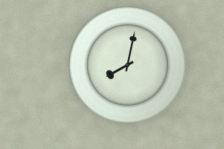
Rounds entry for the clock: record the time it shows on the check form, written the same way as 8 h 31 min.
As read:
8 h 02 min
